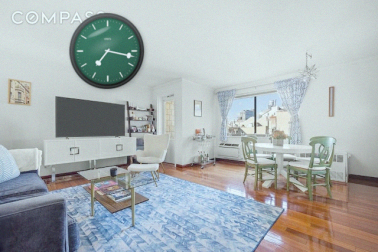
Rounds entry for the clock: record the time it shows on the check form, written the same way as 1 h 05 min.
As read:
7 h 17 min
